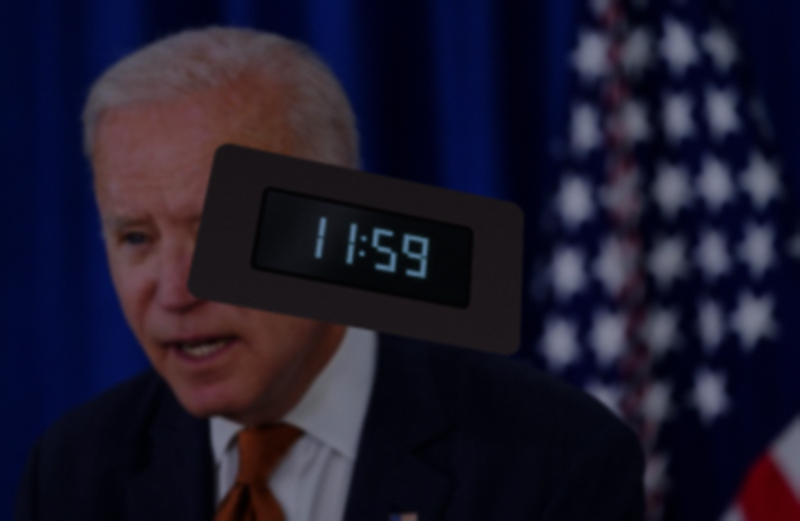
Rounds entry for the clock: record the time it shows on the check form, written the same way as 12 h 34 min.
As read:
11 h 59 min
